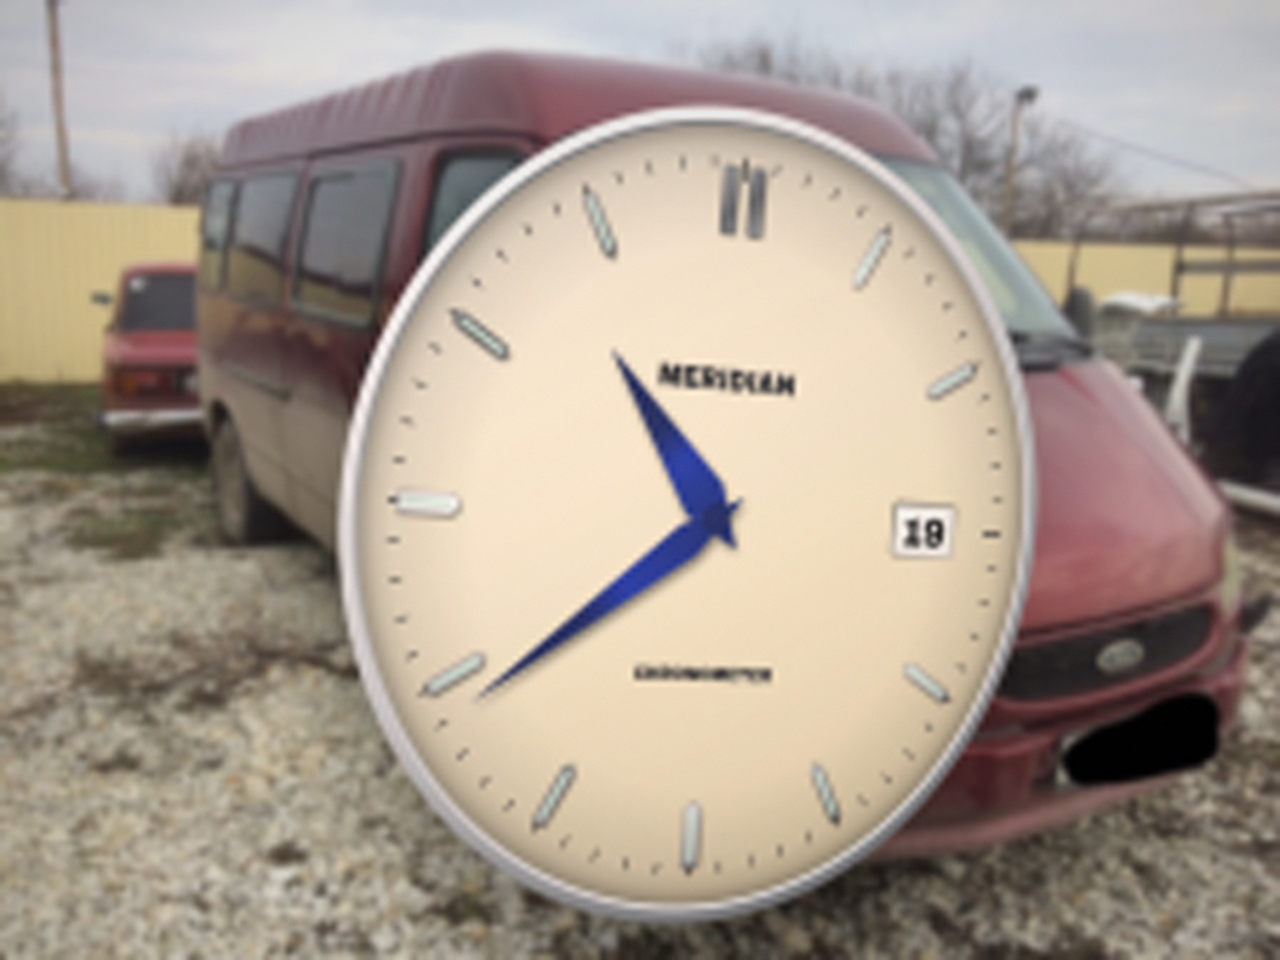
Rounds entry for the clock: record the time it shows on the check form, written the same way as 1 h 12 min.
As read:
10 h 39 min
